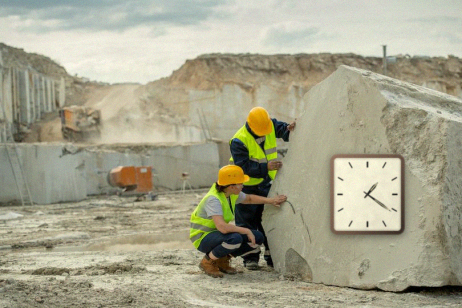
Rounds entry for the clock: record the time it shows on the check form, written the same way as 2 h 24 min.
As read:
1 h 21 min
